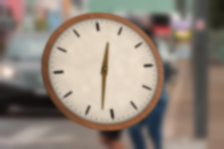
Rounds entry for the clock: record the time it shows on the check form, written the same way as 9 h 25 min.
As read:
12 h 32 min
